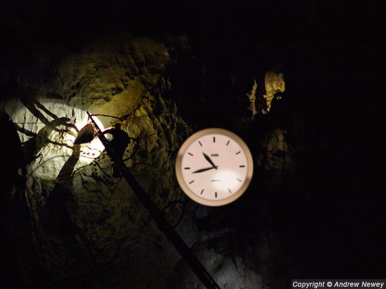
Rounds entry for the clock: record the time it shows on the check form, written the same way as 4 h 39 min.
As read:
10 h 43 min
